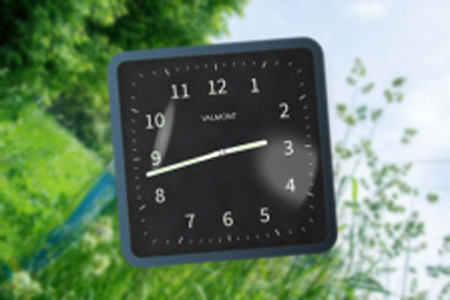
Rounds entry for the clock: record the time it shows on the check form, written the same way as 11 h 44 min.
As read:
2 h 43 min
